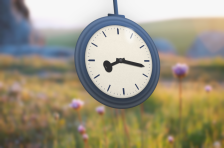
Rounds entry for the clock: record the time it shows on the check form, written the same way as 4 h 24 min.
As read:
8 h 17 min
